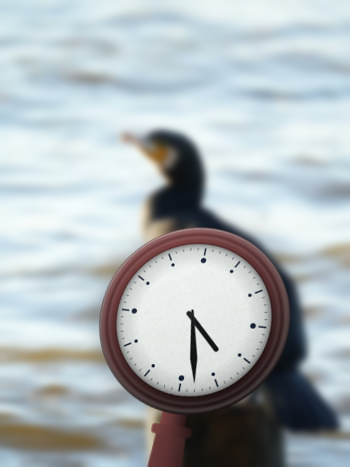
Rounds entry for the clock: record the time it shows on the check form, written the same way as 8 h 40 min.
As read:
4 h 28 min
